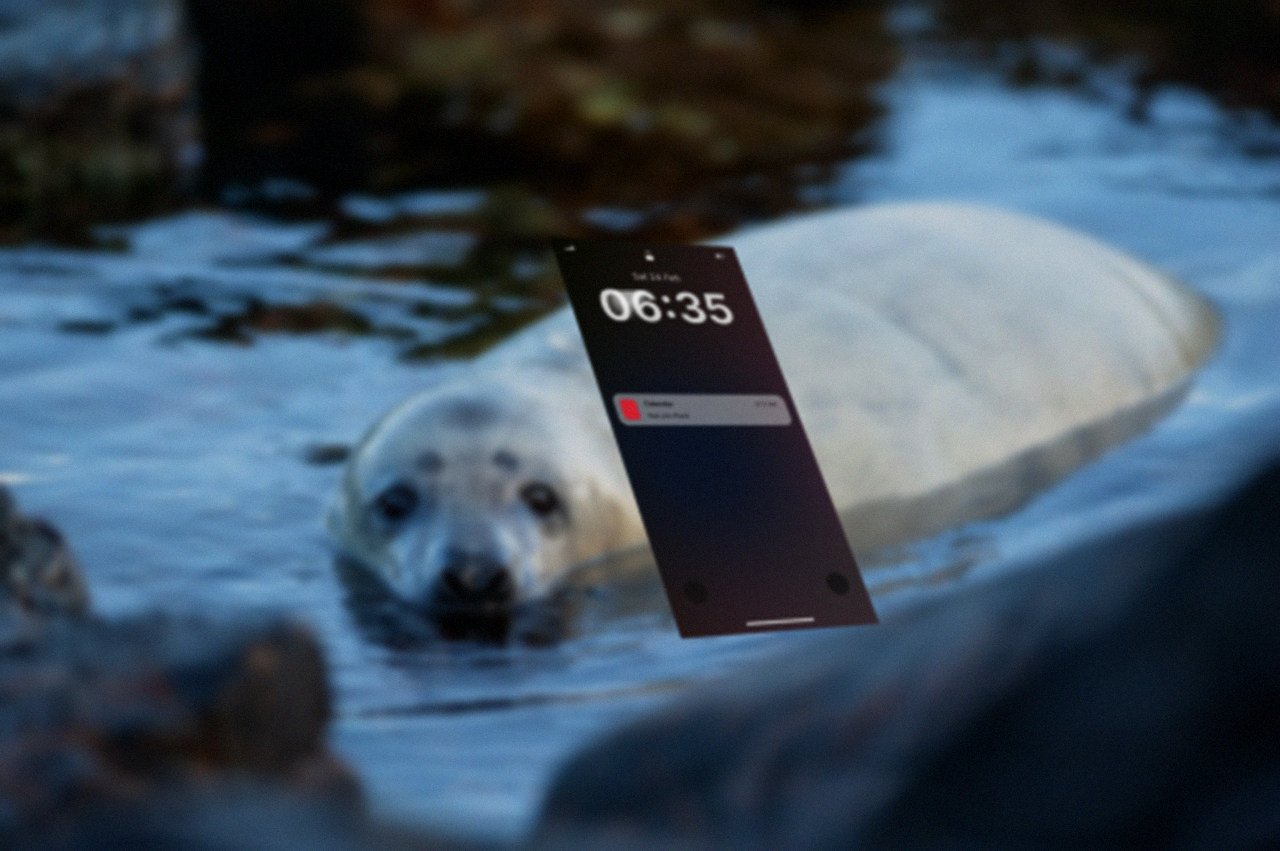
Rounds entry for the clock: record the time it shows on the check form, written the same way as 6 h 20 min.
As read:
6 h 35 min
